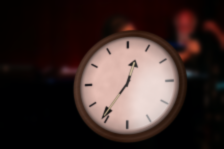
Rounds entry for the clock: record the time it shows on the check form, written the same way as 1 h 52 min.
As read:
12 h 36 min
